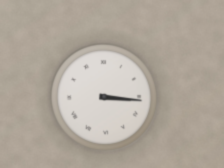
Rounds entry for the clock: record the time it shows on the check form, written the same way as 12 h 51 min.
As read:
3 h 16 min
